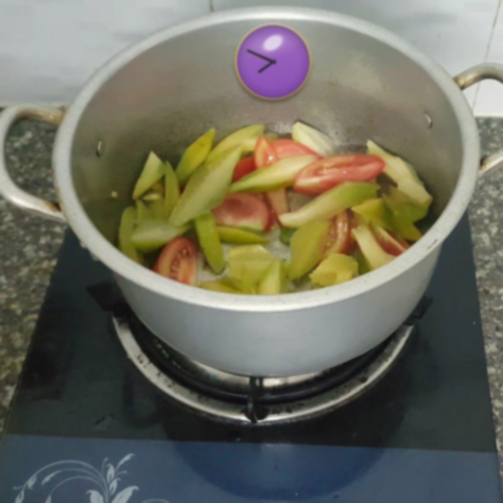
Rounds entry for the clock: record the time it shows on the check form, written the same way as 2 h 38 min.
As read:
7 h 49 min
